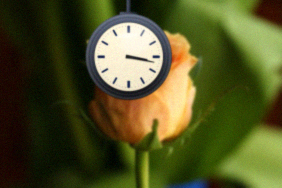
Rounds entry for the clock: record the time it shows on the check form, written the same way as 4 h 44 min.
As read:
3 h 17 min
